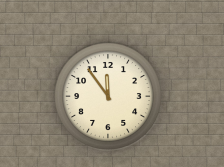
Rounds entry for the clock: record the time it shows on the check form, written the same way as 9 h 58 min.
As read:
11 h 54 min
